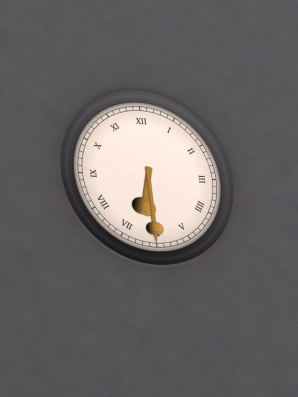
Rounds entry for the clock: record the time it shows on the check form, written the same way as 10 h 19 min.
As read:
6 h 30 min
